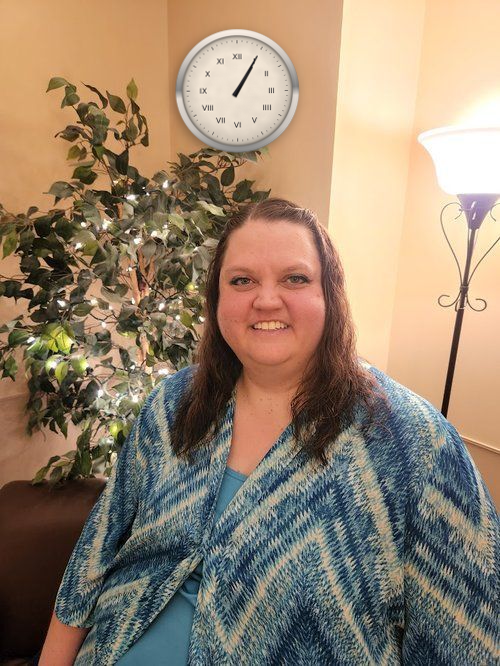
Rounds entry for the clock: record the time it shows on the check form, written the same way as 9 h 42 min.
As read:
1 h 05 min
